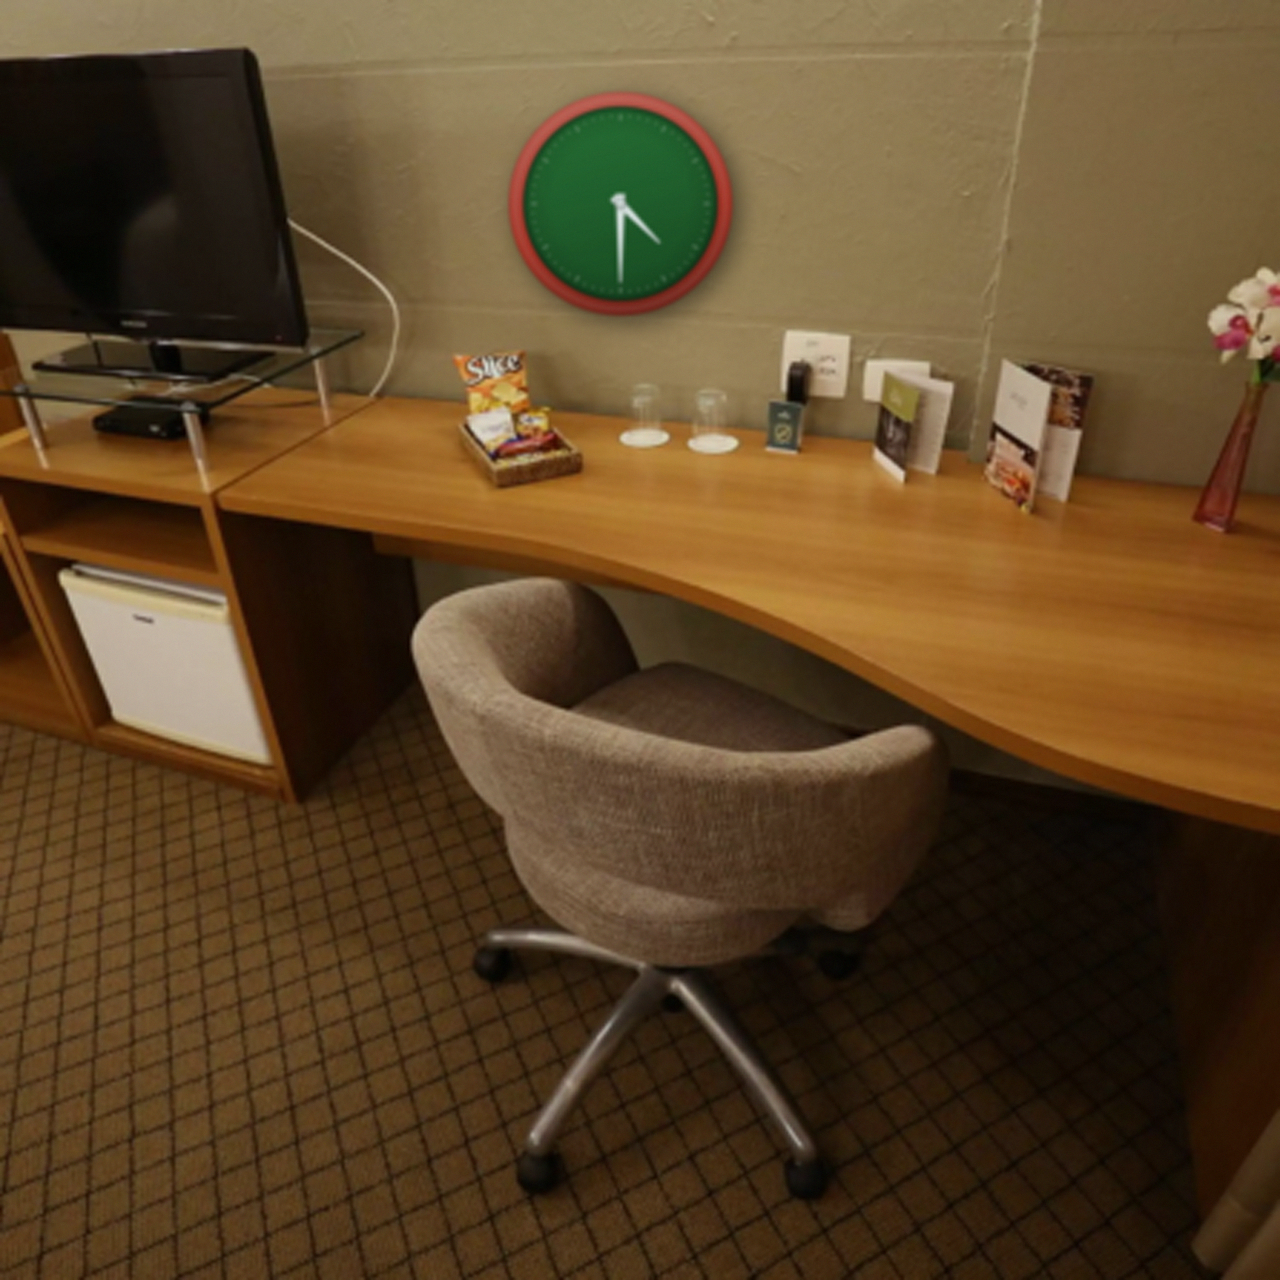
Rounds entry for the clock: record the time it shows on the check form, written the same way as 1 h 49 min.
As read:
4 h 30 min
